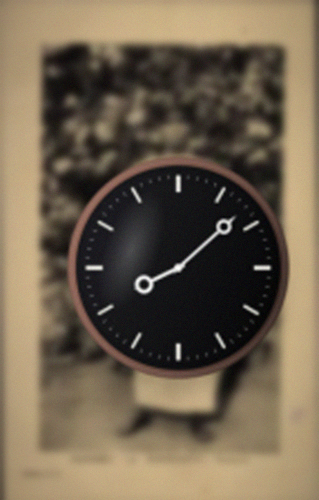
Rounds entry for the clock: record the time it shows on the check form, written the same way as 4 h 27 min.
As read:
8 h 08 min
